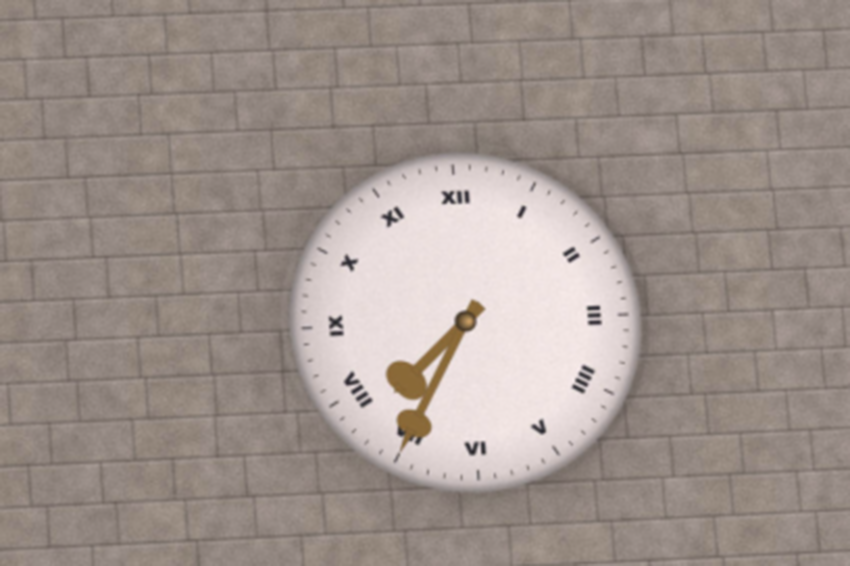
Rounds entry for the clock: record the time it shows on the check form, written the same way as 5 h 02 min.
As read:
7 h 35 min
